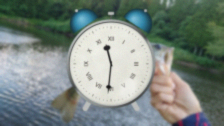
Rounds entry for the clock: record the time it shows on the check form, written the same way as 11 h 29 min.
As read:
11 h 31 min
